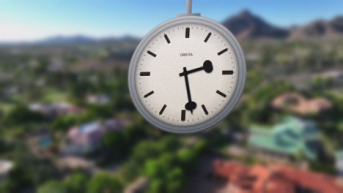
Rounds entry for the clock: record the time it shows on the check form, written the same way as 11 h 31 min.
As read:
2 h 28 min
